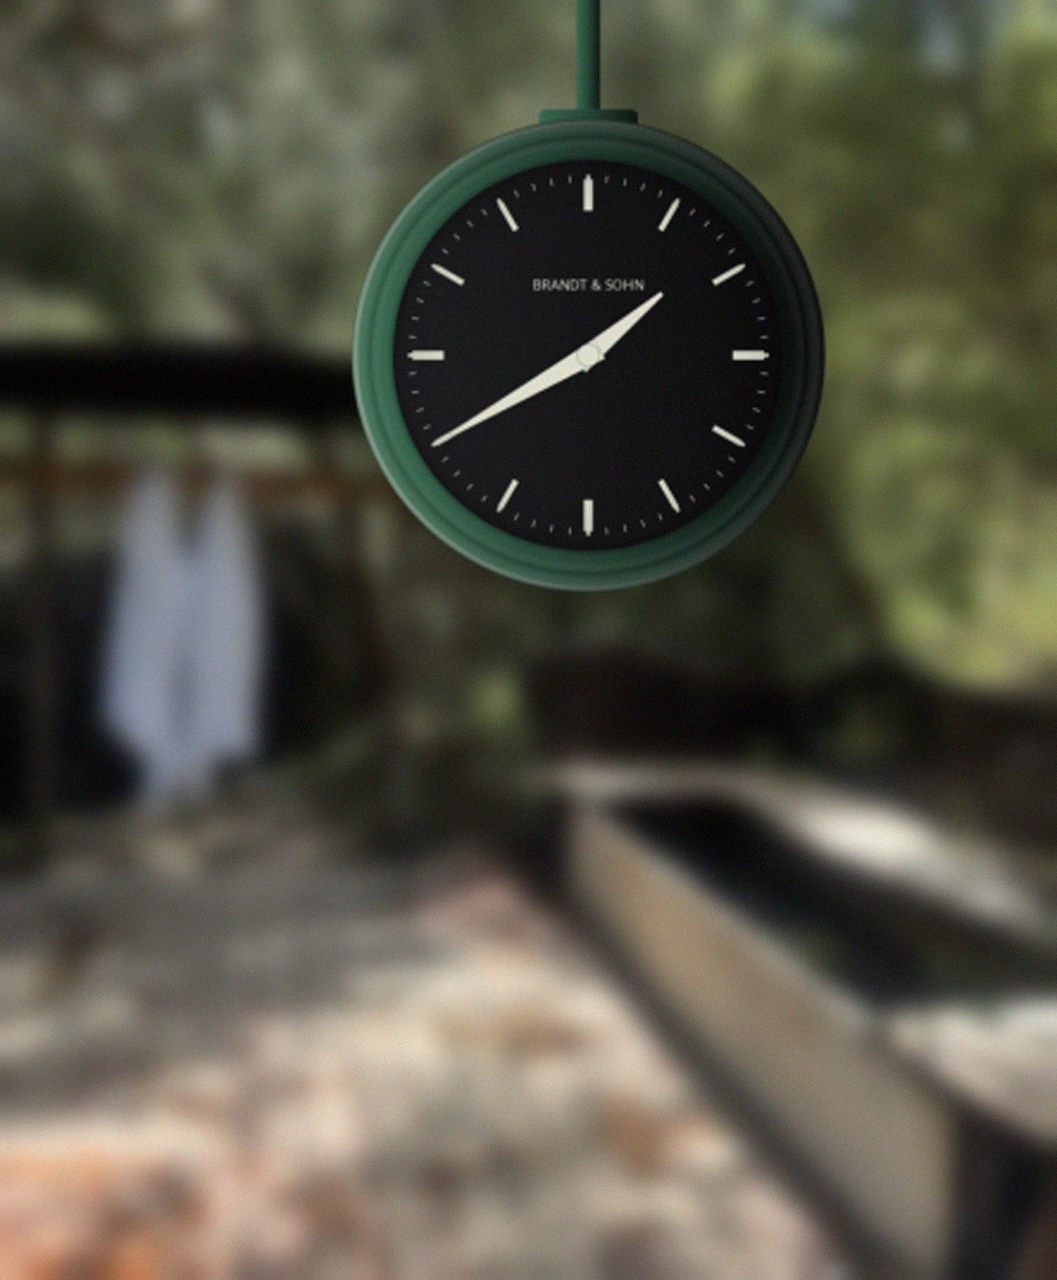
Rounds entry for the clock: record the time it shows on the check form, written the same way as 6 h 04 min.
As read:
1 h 40 min
